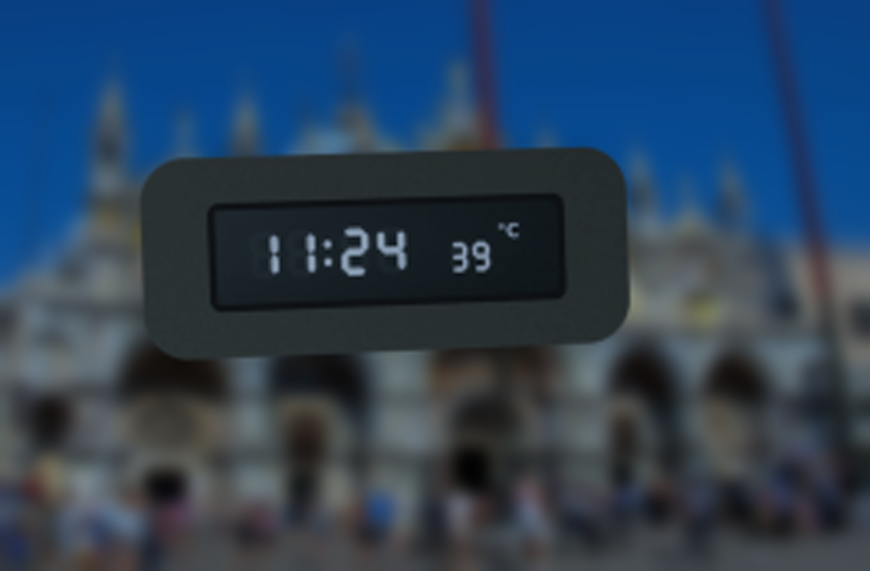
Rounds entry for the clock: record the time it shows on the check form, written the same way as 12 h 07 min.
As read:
11 h 24 min
